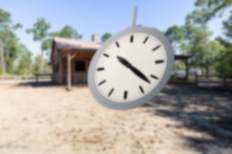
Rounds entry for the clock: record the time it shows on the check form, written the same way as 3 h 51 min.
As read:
10 h 22 min
